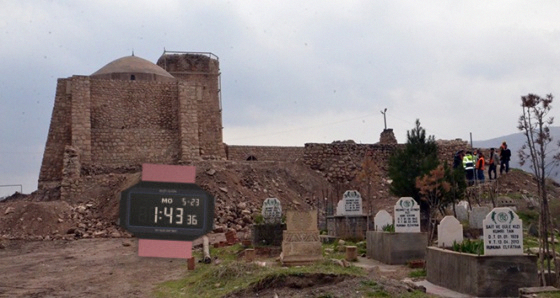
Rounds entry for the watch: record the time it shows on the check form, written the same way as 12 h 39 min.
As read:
1 h 43 min
